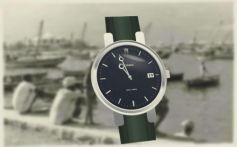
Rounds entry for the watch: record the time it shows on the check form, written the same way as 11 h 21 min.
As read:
10 h 57 min
